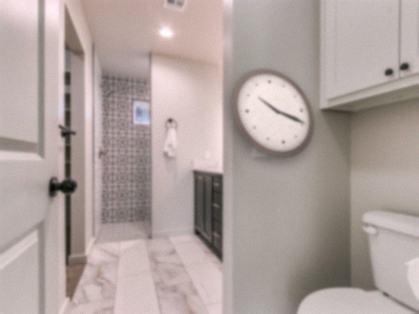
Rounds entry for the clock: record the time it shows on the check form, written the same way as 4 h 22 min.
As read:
10 h 19 min
